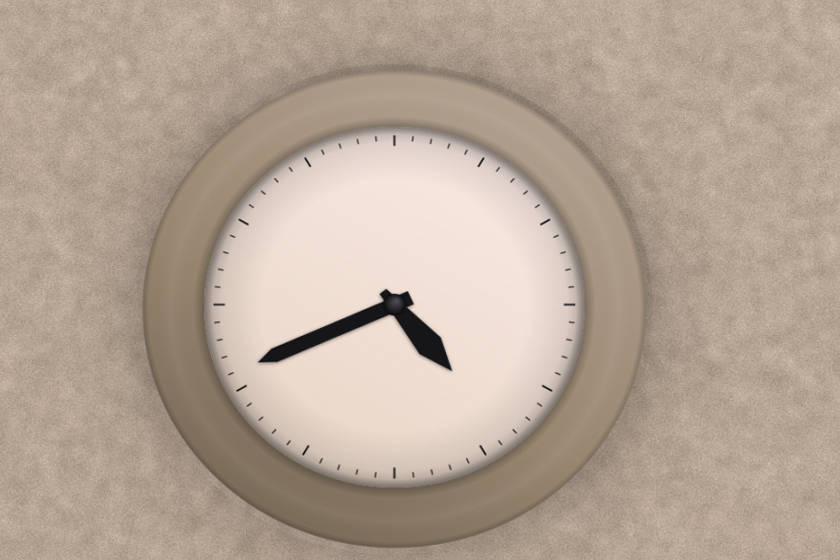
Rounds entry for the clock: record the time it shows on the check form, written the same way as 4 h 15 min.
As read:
4 h 41 min
